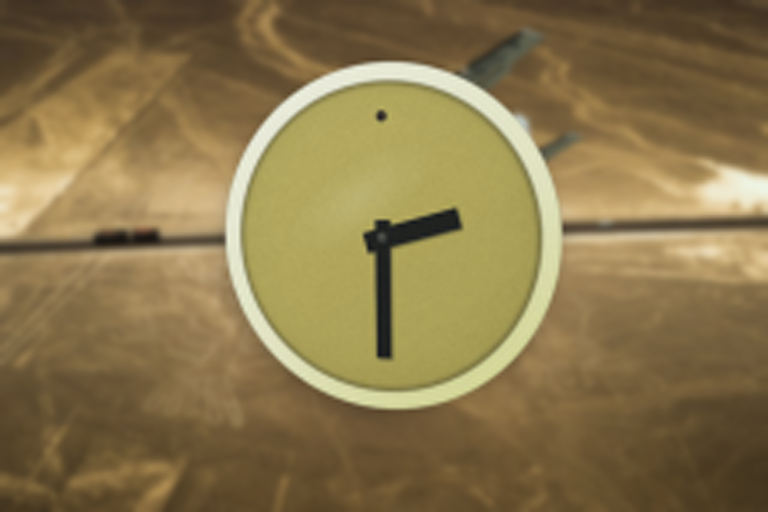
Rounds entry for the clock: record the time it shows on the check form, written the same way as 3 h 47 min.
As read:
2 h 30 min
